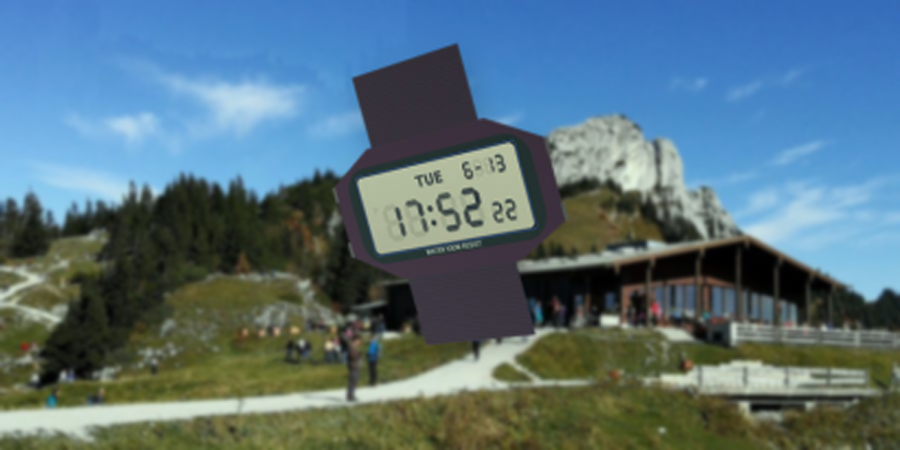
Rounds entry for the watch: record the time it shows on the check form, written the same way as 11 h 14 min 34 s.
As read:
17 h 52 min 22 s
